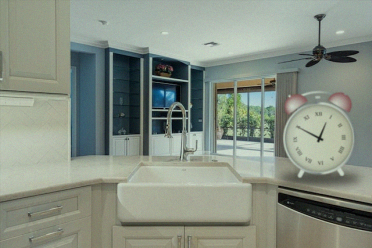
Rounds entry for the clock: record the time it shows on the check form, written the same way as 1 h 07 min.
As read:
12 h 50 min
